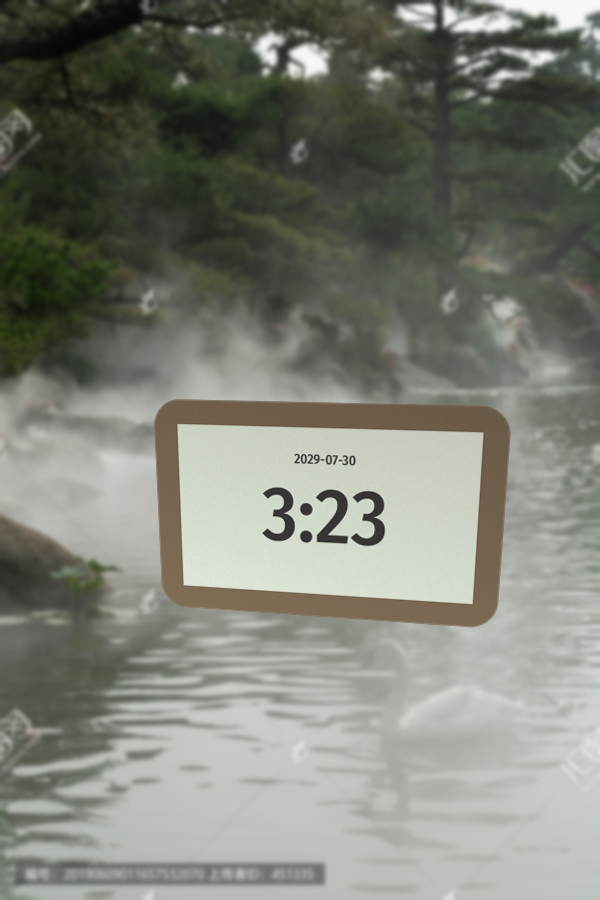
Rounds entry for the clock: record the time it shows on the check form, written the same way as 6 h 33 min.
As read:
3 h 23 min
